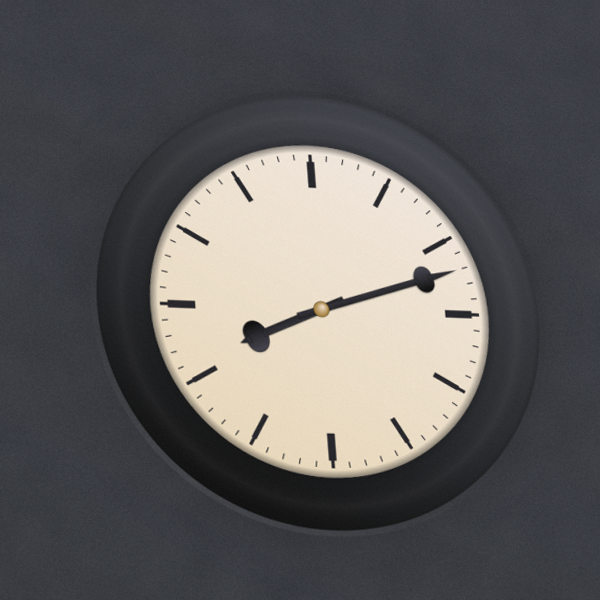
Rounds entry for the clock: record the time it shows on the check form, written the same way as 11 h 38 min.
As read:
8 h 12 min
